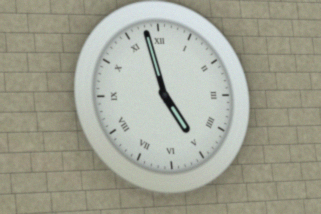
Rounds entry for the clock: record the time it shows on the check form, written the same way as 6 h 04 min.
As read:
4 h 58 min
